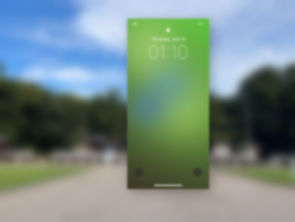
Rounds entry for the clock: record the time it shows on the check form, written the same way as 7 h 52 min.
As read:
1 h 10 min
